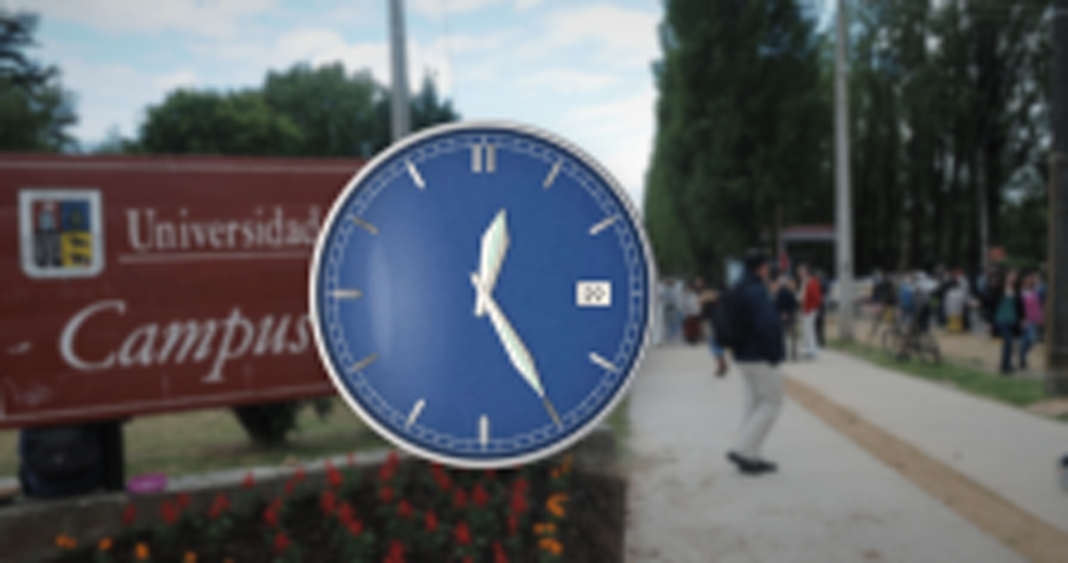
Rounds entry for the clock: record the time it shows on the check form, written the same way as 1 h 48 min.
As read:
12 h 25 min
